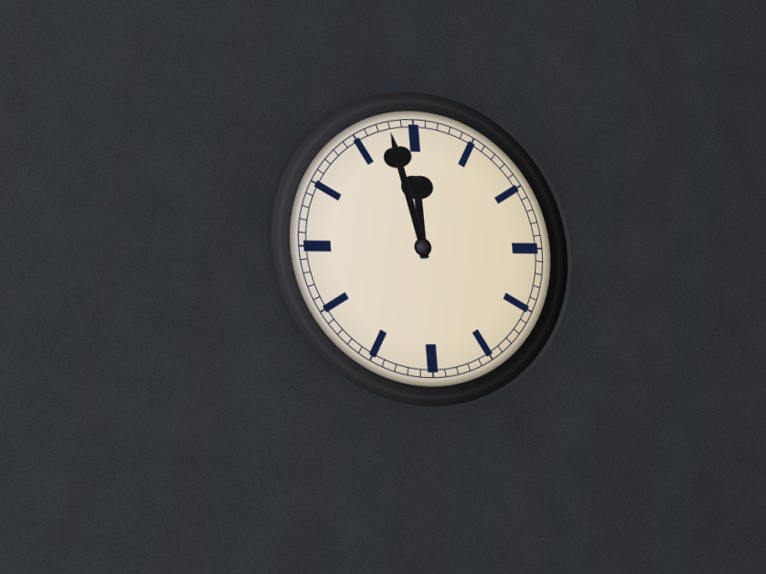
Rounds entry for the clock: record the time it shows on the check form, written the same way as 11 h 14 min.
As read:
11 h 58 min
